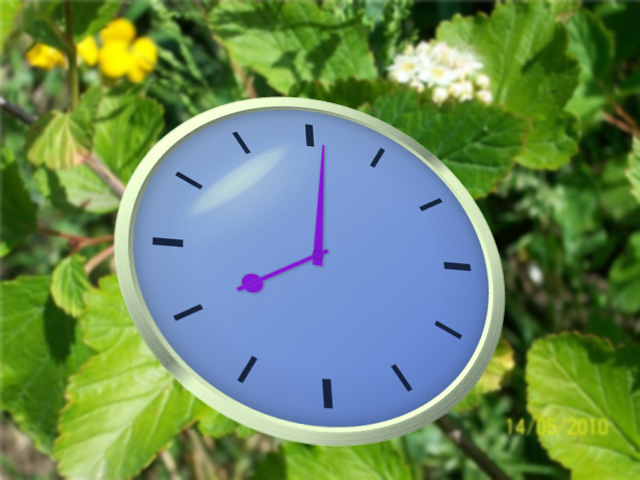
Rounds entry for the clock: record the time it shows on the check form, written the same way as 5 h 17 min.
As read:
8 h 01 min
